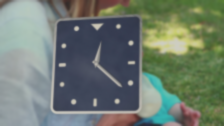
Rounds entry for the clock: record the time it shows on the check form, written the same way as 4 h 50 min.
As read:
12 h 22 min
